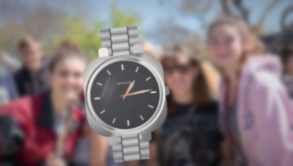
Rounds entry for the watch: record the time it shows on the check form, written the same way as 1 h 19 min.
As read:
1 h 14 min
